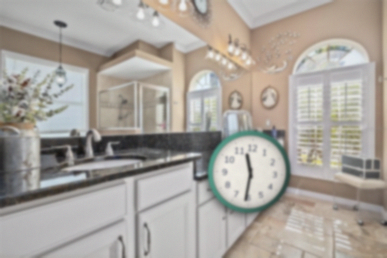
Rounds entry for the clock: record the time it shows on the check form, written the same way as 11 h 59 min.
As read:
11 h 31 min
